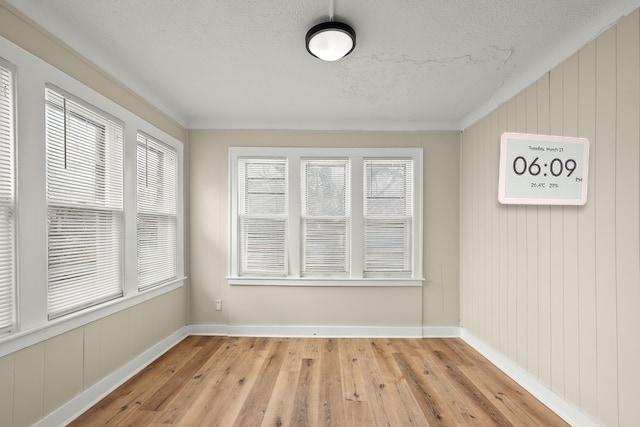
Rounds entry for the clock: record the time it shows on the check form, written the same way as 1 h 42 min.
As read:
6 h 09 min
